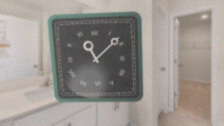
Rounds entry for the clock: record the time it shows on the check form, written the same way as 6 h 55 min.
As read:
11 h 08 min
